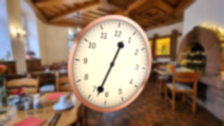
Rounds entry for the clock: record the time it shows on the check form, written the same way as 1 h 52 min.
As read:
12 h 33 min
